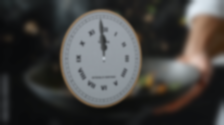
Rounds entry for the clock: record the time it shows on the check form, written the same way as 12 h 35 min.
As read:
11 h 59 min
